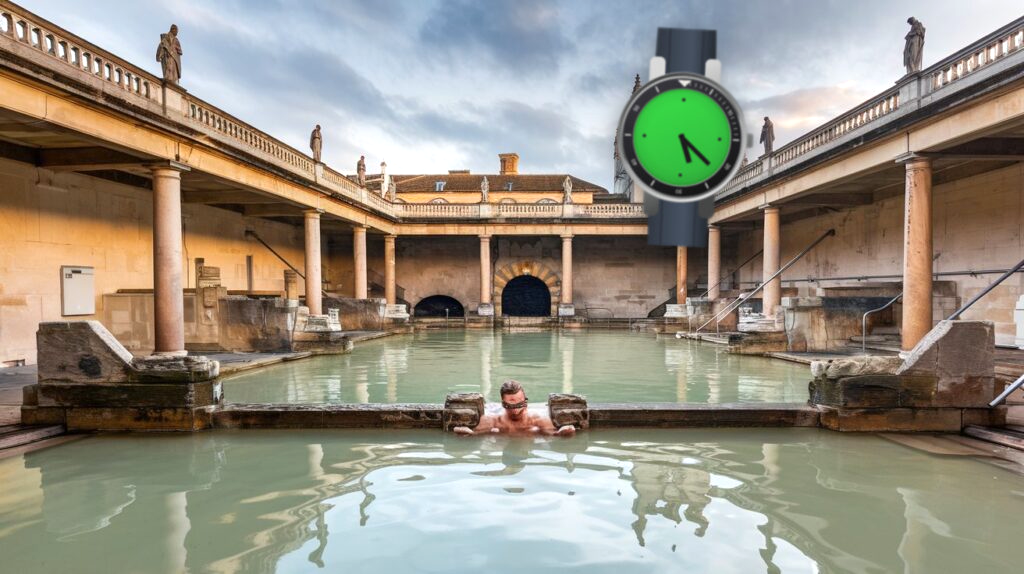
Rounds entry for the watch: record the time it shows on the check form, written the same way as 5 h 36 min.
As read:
5 h 22 min
